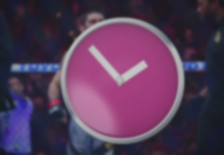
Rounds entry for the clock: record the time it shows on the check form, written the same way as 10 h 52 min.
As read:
1 h 53 min
